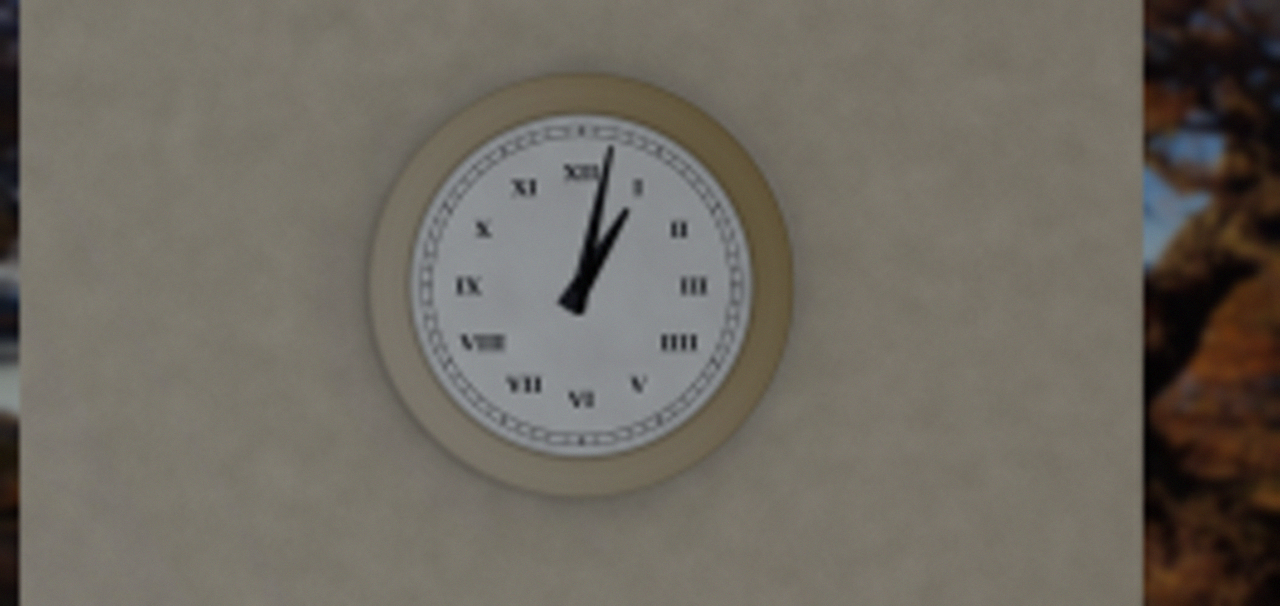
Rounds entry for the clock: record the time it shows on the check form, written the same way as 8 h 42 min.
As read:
1 h 02 min
